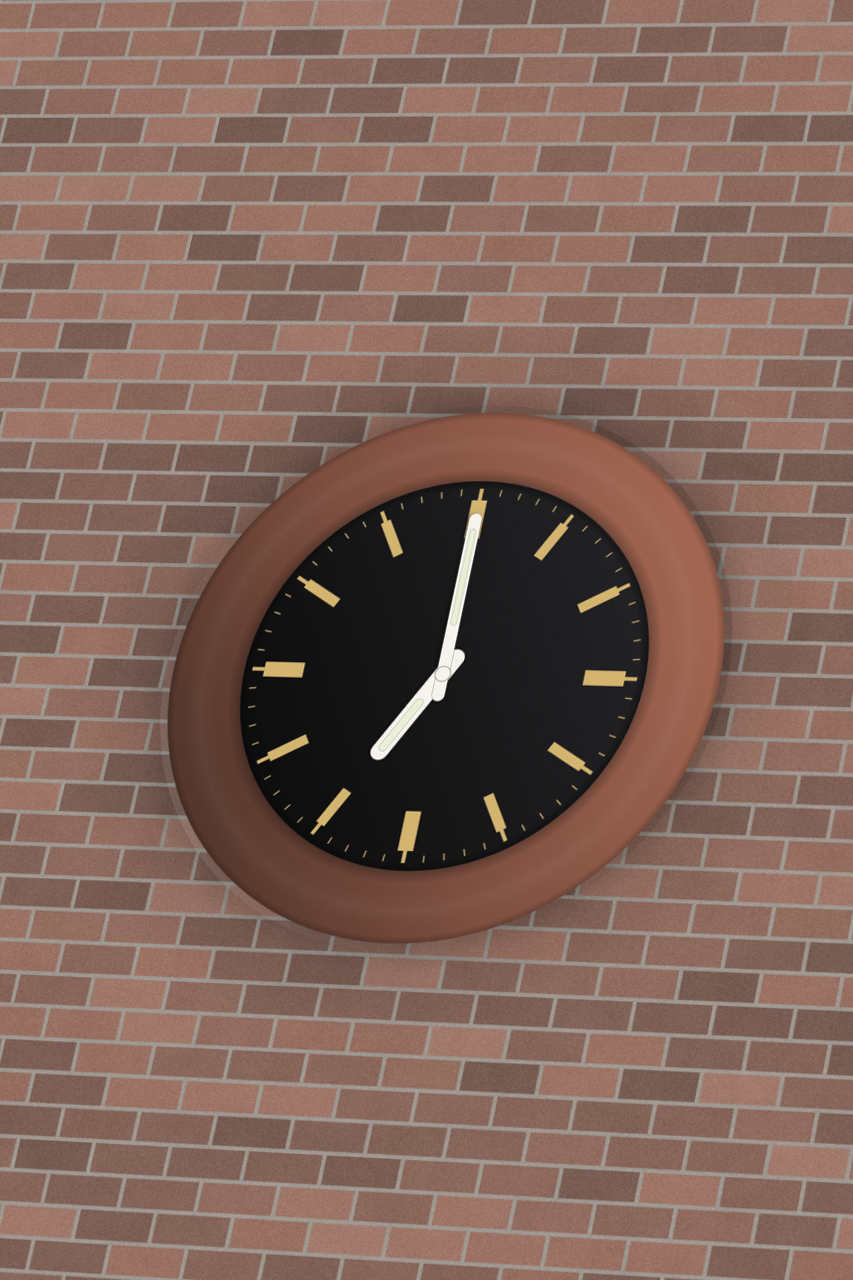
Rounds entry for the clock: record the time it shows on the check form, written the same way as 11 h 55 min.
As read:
7 h 00 min
